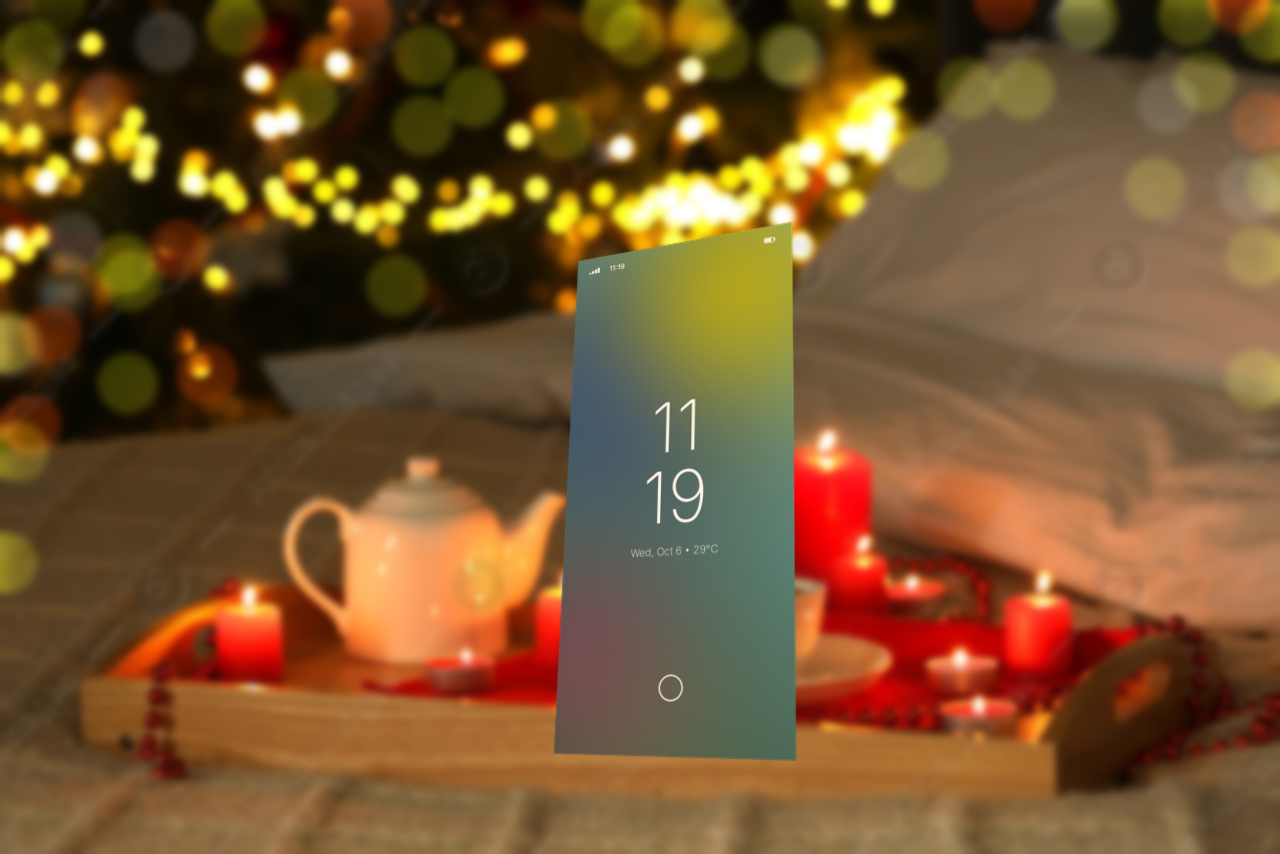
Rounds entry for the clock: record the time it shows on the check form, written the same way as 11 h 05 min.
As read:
11 h 19 min
